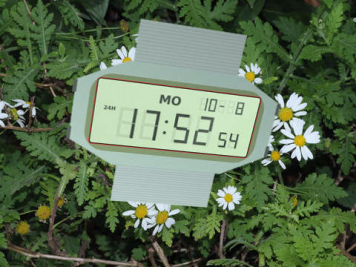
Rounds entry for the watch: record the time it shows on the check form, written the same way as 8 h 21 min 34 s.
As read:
17 h 52 min 54 s
